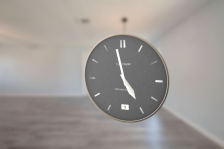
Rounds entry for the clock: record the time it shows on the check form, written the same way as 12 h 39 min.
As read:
4 h 58 min
